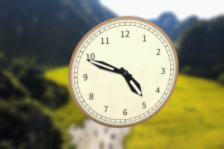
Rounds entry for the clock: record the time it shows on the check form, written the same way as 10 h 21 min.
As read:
4 h 49 min
